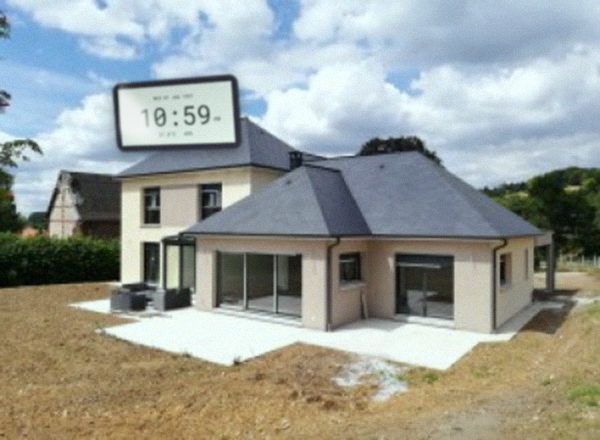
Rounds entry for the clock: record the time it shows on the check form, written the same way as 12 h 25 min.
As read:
10 h 59 min
